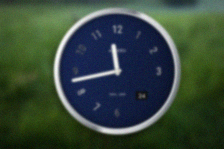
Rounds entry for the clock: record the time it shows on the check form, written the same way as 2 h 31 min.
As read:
11 h 43 min
